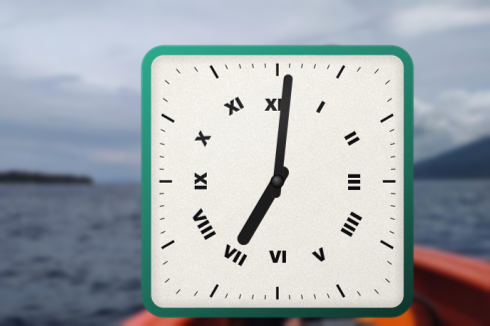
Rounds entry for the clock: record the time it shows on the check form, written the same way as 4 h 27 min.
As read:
7 h 01 min
